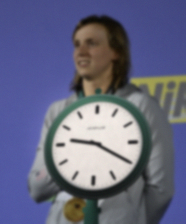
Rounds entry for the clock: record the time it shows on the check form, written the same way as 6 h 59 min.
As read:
9 h 20 min
